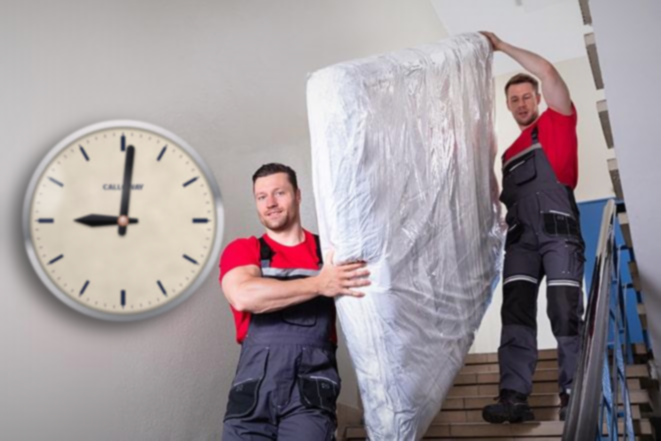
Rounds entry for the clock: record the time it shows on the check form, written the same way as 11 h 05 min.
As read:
9 h 01 min
